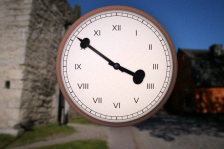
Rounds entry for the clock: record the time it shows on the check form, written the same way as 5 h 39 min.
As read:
3 h 51 min
